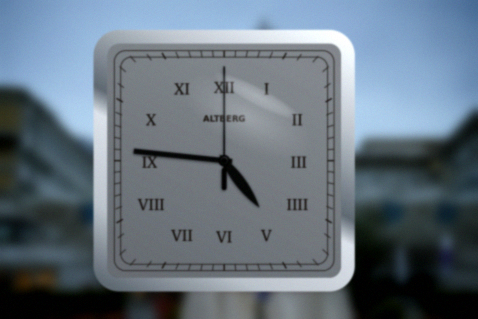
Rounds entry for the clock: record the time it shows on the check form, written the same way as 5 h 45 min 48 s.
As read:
4 h 46 min 00 s
